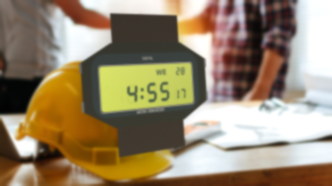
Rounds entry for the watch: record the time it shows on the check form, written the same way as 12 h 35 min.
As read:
4 h 55 min
